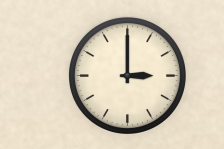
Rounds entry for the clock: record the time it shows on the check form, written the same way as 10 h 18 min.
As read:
3 h 00 min
